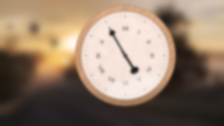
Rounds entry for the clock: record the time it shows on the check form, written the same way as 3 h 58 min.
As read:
4 h 55 min
